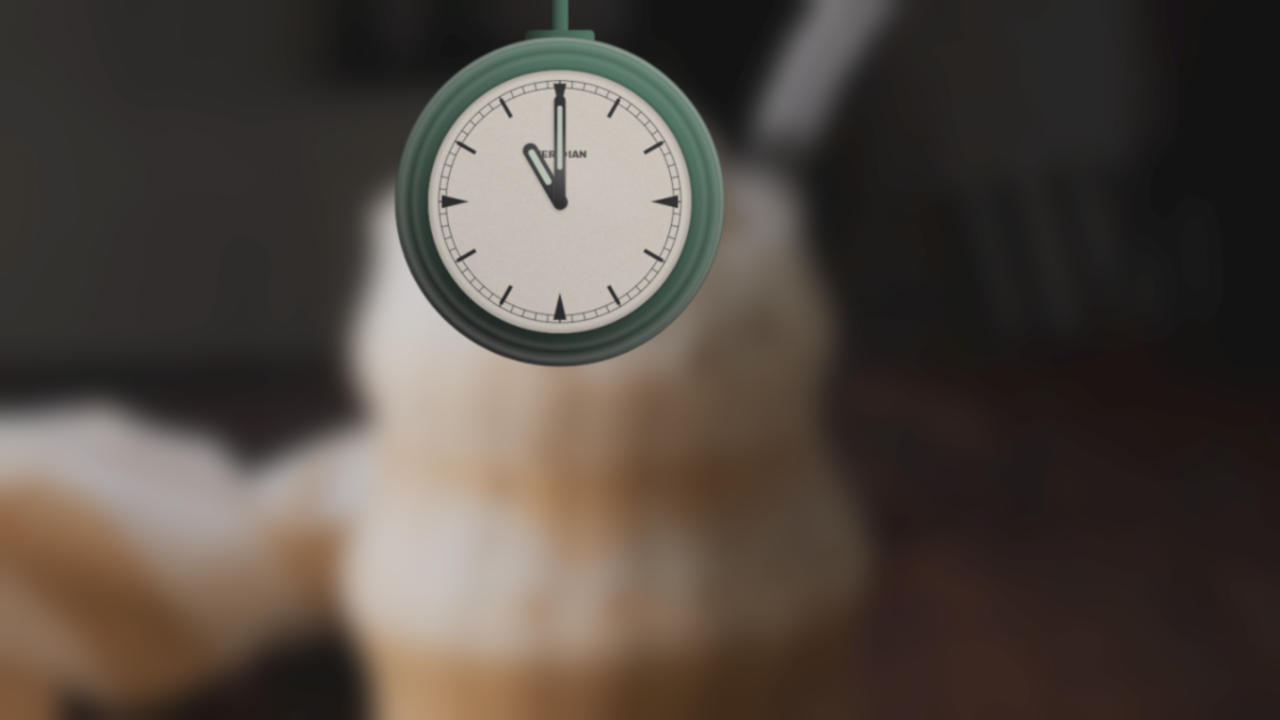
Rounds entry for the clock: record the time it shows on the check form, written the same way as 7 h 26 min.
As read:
11 h 00 min
